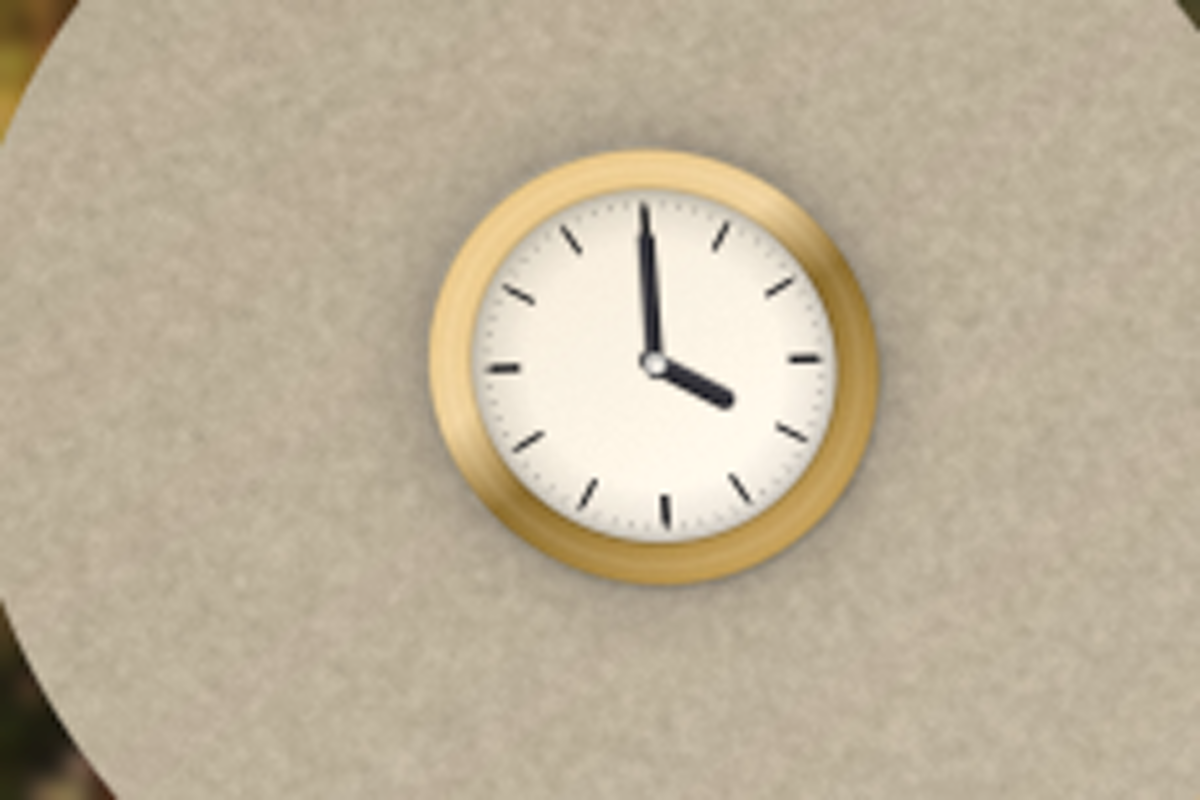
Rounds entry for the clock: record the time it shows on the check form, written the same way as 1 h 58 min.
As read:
4 h 00 min
